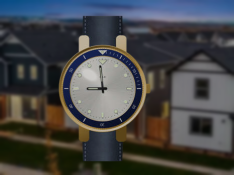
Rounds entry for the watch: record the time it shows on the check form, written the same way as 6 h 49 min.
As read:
8 h 59 min
